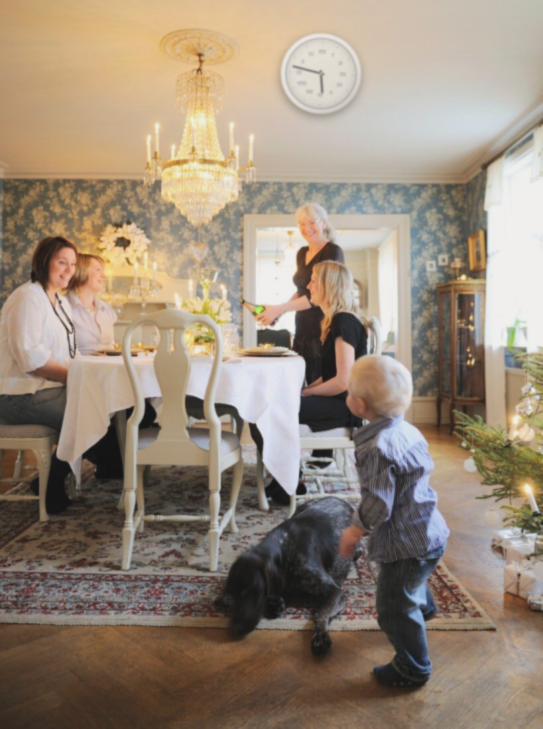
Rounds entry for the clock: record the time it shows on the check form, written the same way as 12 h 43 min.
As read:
5 h 47 min
